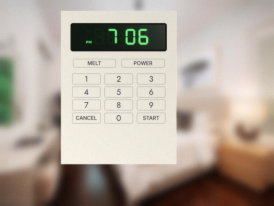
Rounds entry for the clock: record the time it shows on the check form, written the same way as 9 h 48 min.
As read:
7 h 06 min
